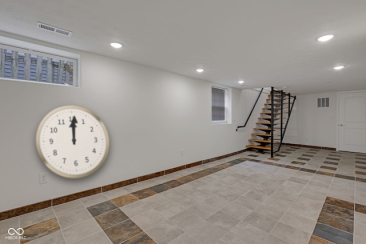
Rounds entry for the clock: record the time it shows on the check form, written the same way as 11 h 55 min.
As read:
12 h 01 min
